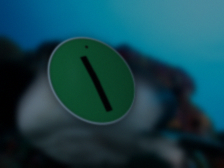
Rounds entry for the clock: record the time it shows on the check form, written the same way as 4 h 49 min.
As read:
11 h 28 min
